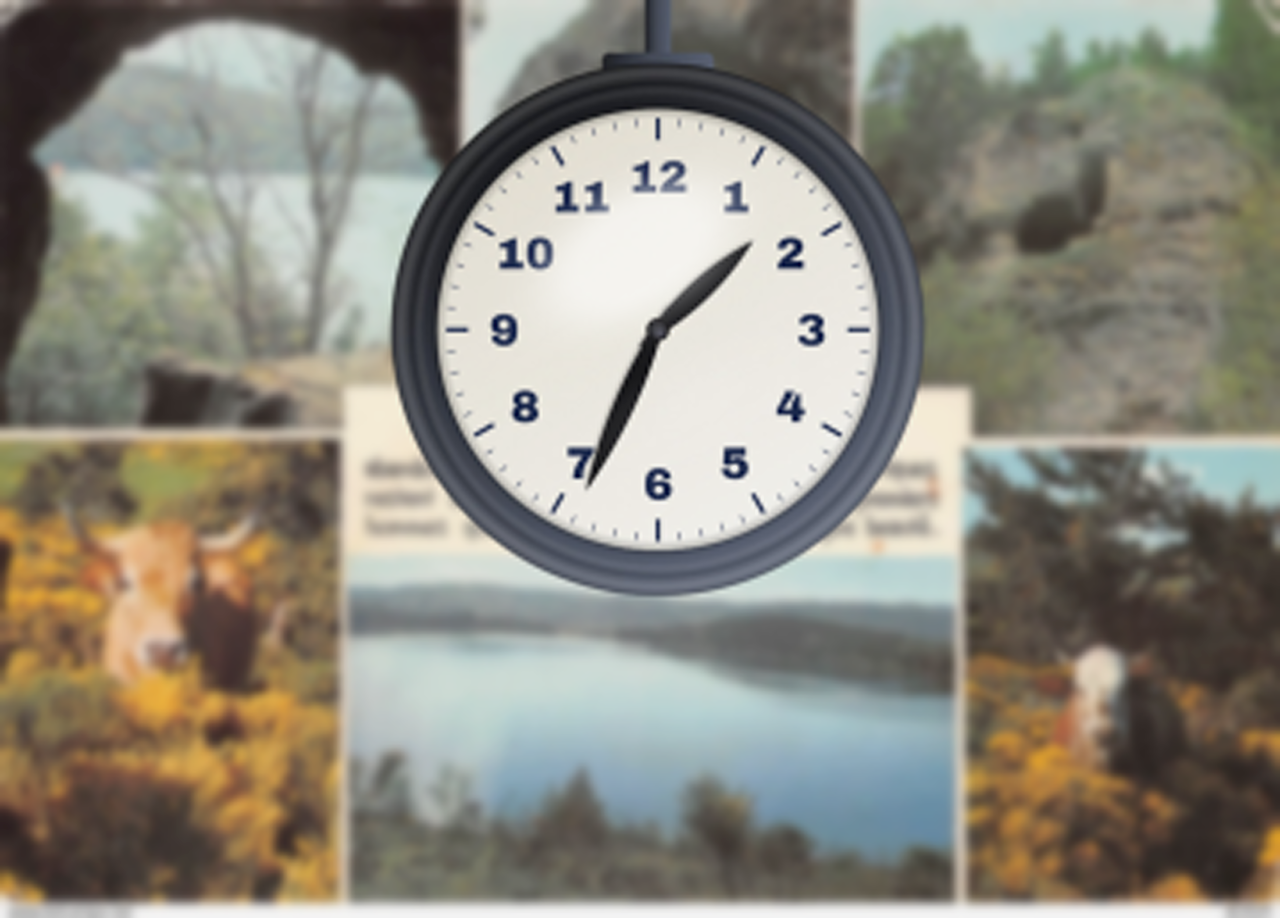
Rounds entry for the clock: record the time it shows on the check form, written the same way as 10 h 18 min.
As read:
1 h 34 min
